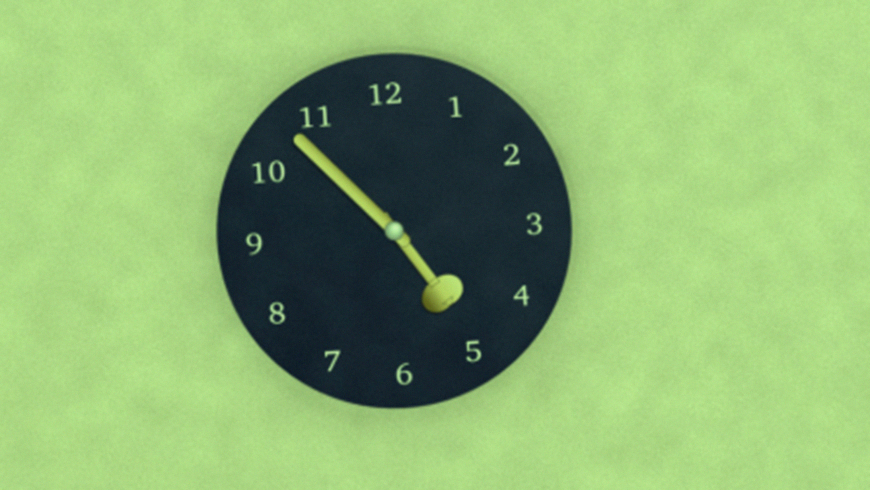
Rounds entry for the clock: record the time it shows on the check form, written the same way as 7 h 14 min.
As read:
4 h 53 min
